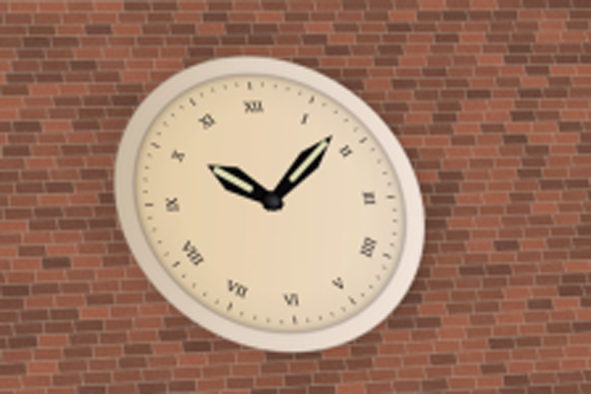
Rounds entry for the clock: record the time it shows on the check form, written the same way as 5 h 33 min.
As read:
10 h 08 min
